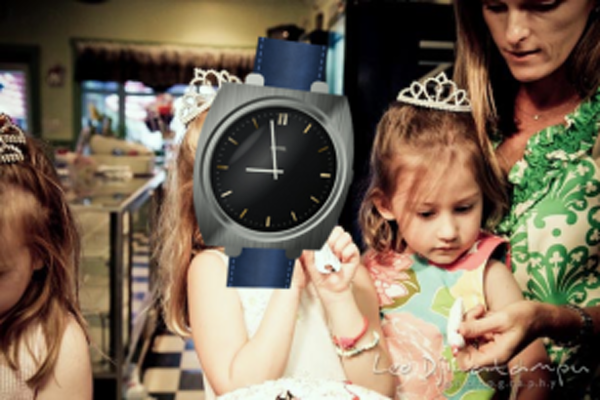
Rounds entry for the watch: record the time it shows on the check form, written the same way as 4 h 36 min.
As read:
8 h 58 min
